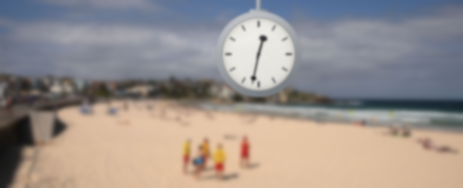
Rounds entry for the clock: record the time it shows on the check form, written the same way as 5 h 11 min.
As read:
12 h 32 min
